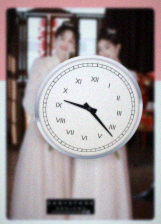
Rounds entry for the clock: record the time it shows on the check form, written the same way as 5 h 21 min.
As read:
9 h 22 min
